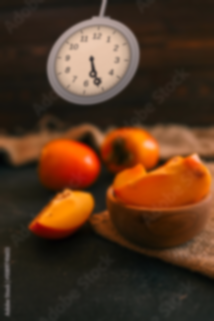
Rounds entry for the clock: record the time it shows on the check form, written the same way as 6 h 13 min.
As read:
5 h 26 min
